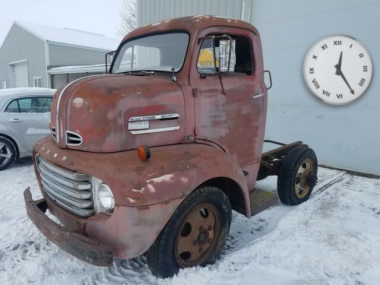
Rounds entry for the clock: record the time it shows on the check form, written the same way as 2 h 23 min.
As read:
12 h 25 min
